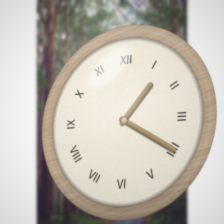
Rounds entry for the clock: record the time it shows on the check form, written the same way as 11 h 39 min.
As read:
1 h 20 min
